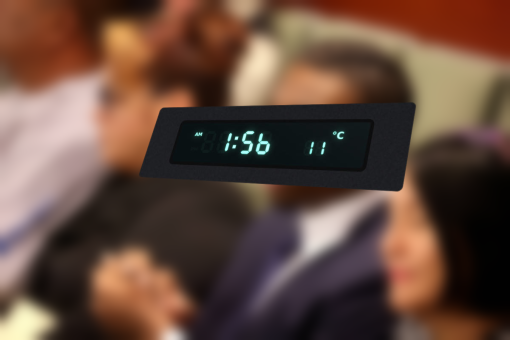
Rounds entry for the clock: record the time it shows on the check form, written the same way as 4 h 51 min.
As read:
1 h 56 min
